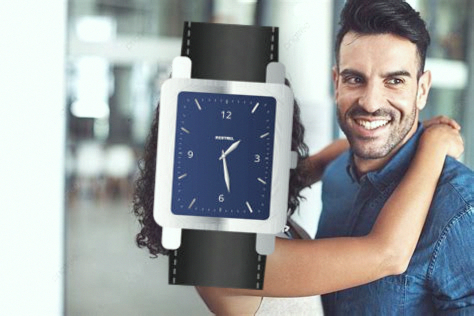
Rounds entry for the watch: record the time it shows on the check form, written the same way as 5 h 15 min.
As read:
1 h 28 min
